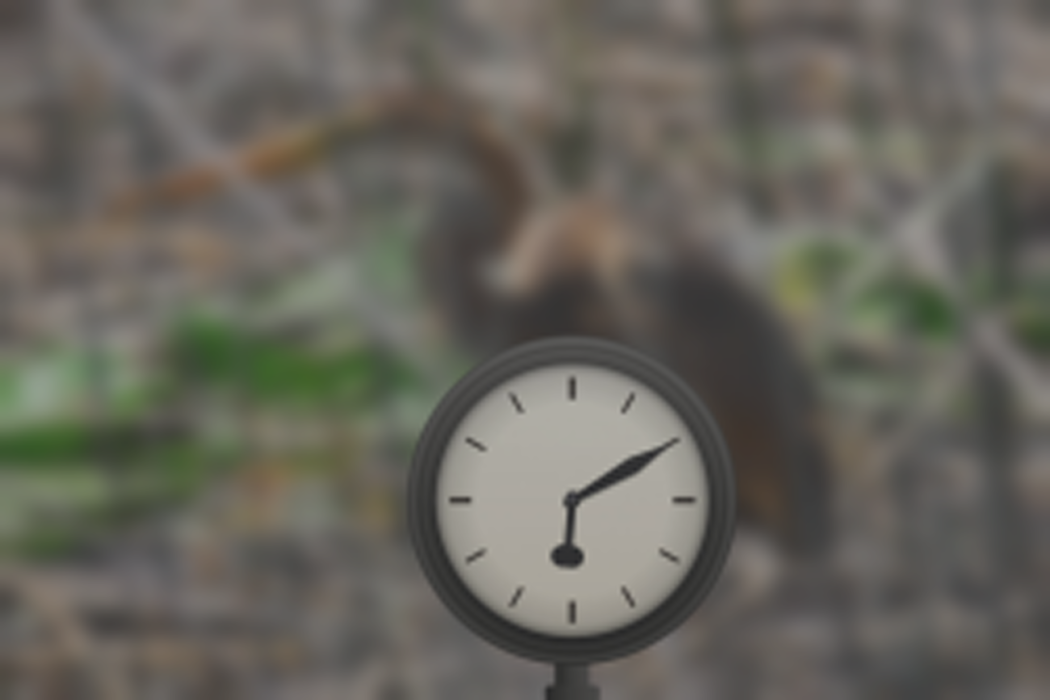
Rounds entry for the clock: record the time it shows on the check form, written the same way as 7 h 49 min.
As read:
6 h 10 min
